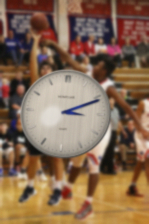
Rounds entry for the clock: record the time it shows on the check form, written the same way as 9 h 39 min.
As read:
3 h 11 min
